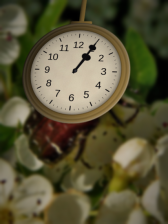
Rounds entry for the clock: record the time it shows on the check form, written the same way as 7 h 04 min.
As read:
1 h 05 min
